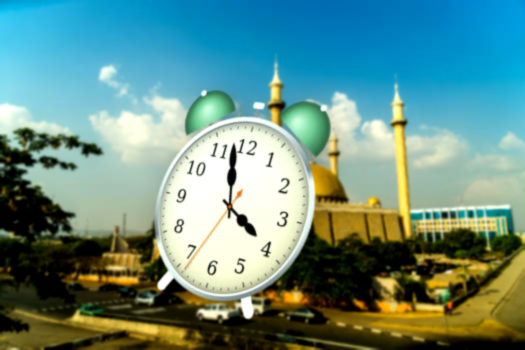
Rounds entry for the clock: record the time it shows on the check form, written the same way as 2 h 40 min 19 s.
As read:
3 h 57 min 34 s
